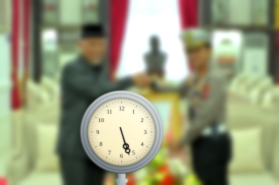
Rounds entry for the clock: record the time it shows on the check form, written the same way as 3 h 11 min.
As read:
5 h 27 min
